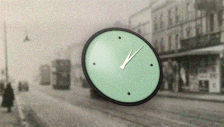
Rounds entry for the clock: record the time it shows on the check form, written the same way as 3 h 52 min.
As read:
1 h 08 min
